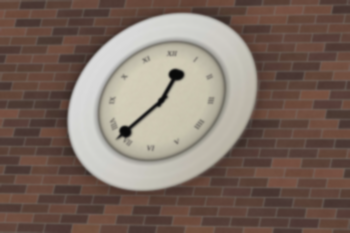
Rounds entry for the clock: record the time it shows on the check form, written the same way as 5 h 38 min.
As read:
12 h 37 min
